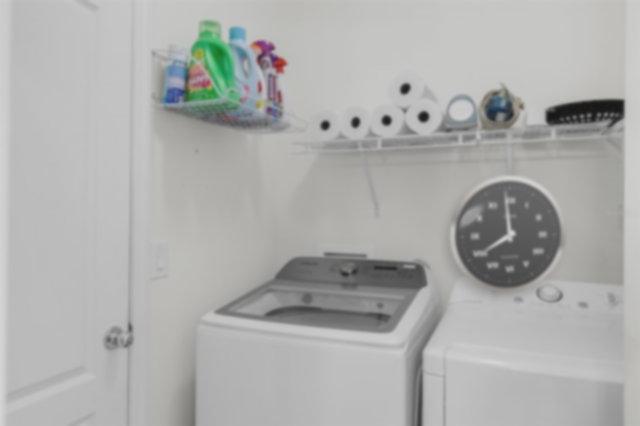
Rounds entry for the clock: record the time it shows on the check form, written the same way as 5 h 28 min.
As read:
7 h 59 min
